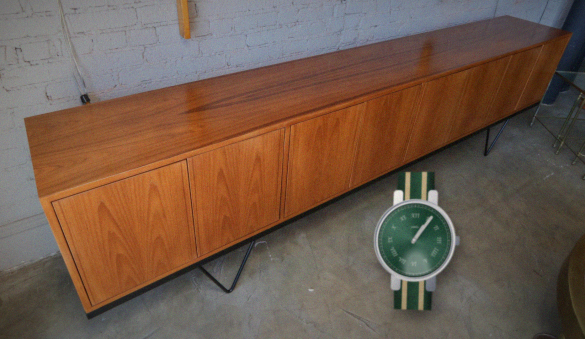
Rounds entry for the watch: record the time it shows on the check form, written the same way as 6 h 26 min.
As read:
1 h 06 min
